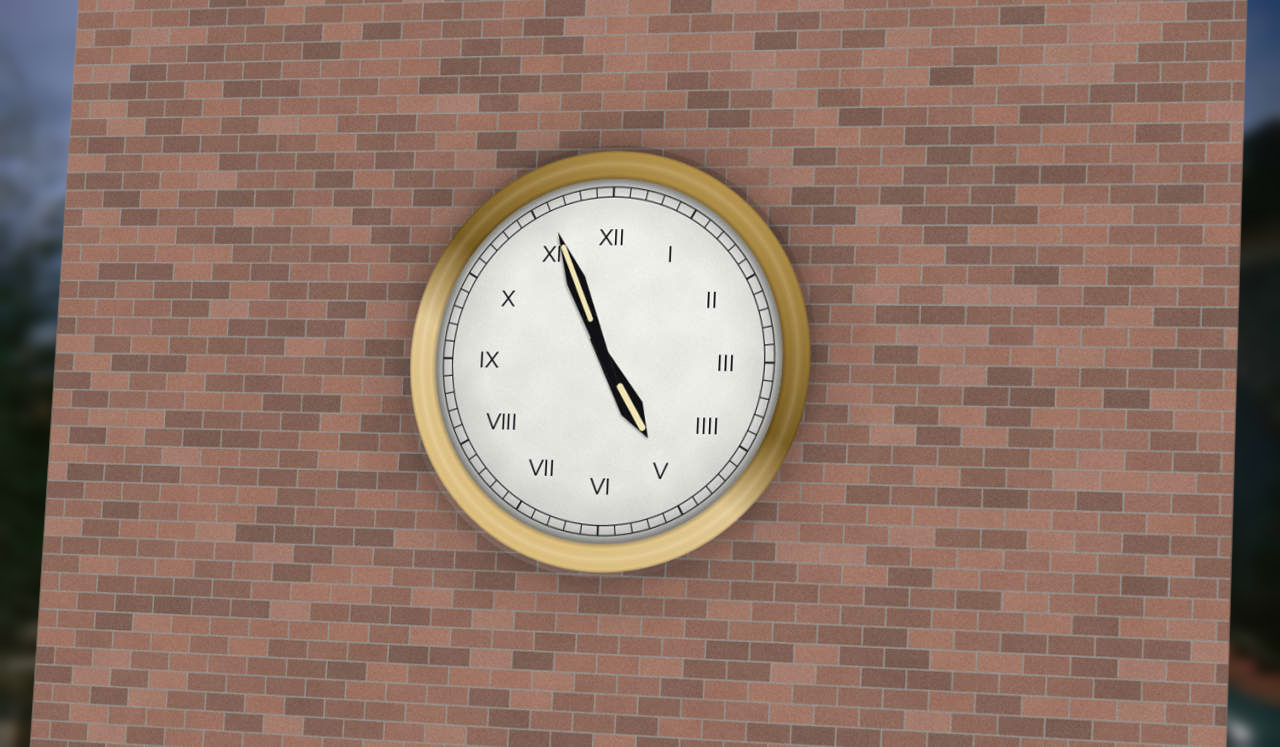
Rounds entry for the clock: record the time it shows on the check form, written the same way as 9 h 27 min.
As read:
4 h 56 min
